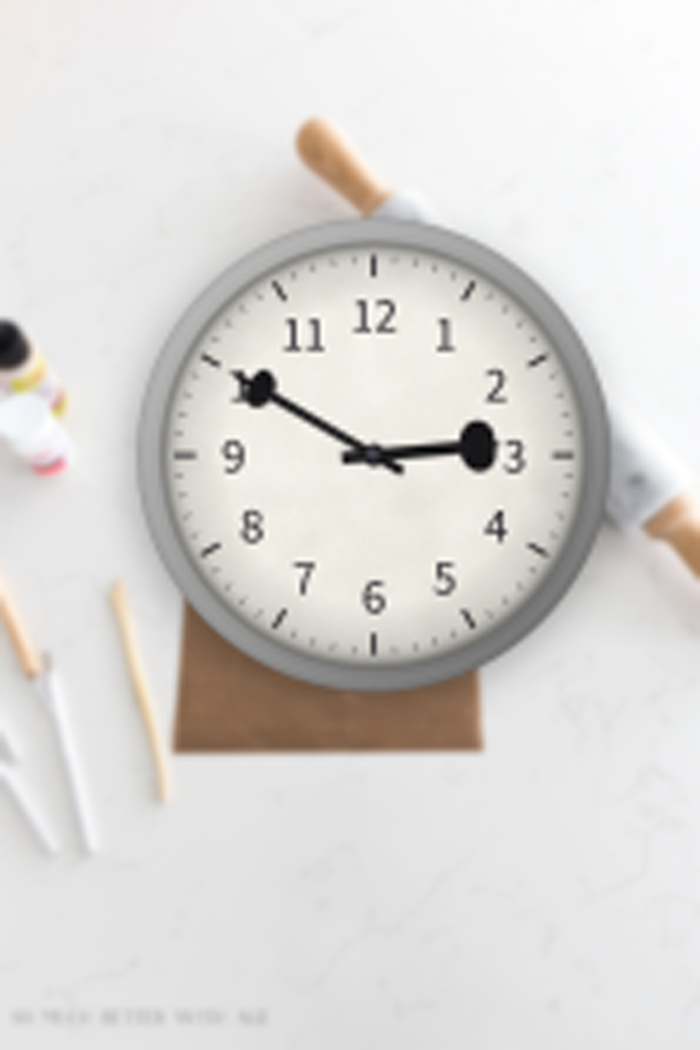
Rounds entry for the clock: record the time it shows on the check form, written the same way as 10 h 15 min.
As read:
2 h 50 min
